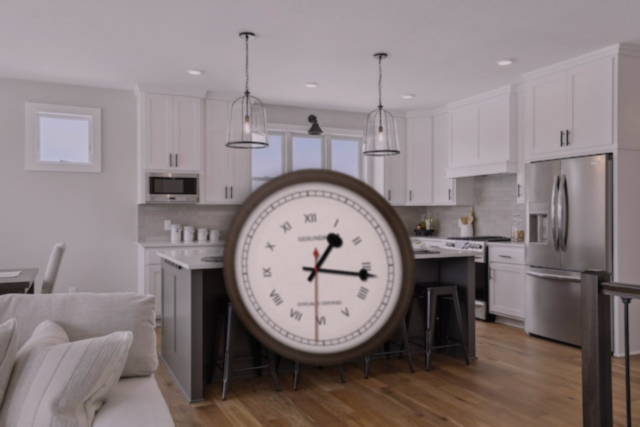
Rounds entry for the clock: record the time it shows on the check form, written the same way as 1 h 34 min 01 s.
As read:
1 h 16 min 31 s
